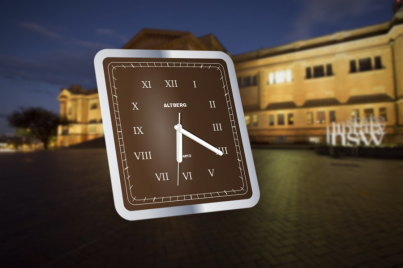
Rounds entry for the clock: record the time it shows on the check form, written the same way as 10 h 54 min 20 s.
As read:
6 h 20 min 32 s
